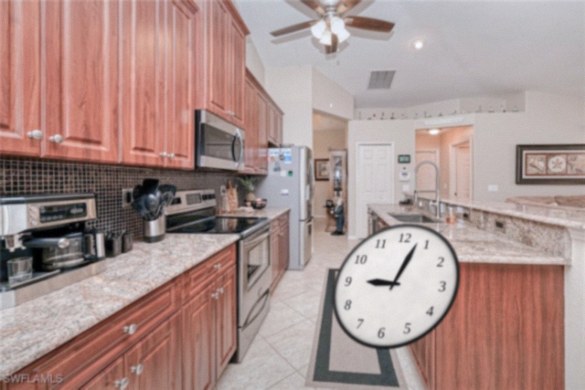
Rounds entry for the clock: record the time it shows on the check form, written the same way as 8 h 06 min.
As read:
9 h 03 min
